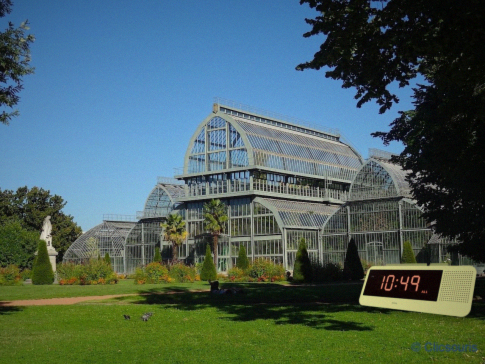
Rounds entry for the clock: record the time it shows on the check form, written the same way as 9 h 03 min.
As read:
10 h 49 min
